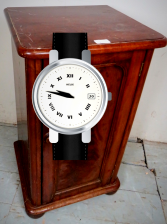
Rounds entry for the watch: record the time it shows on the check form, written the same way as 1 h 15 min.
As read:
9 h 47 min
